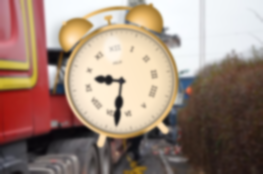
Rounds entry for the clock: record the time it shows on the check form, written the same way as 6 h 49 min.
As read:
9 h 33 min
